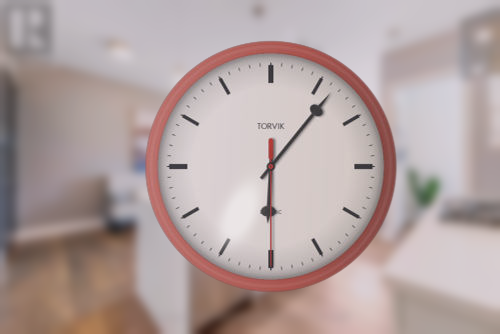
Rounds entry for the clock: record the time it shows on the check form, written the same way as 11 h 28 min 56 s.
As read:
6 h 06 min 30 s
